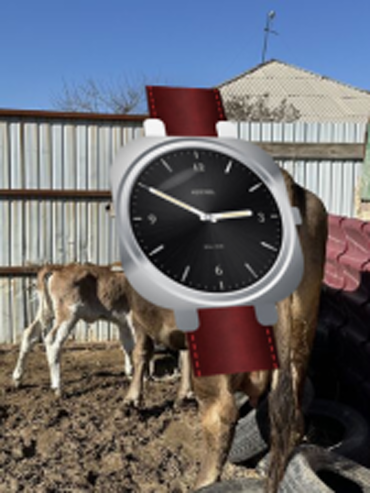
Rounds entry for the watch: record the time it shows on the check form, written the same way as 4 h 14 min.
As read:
2 h 50 min
